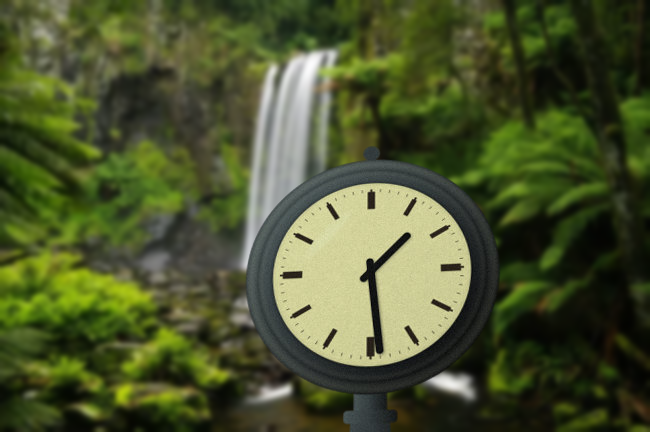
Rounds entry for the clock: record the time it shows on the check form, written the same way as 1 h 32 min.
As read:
1 h 29 min
